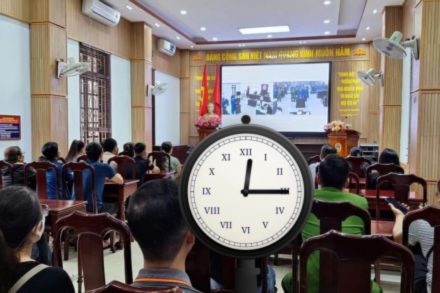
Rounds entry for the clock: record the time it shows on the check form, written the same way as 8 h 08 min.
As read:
12 h 15 min
